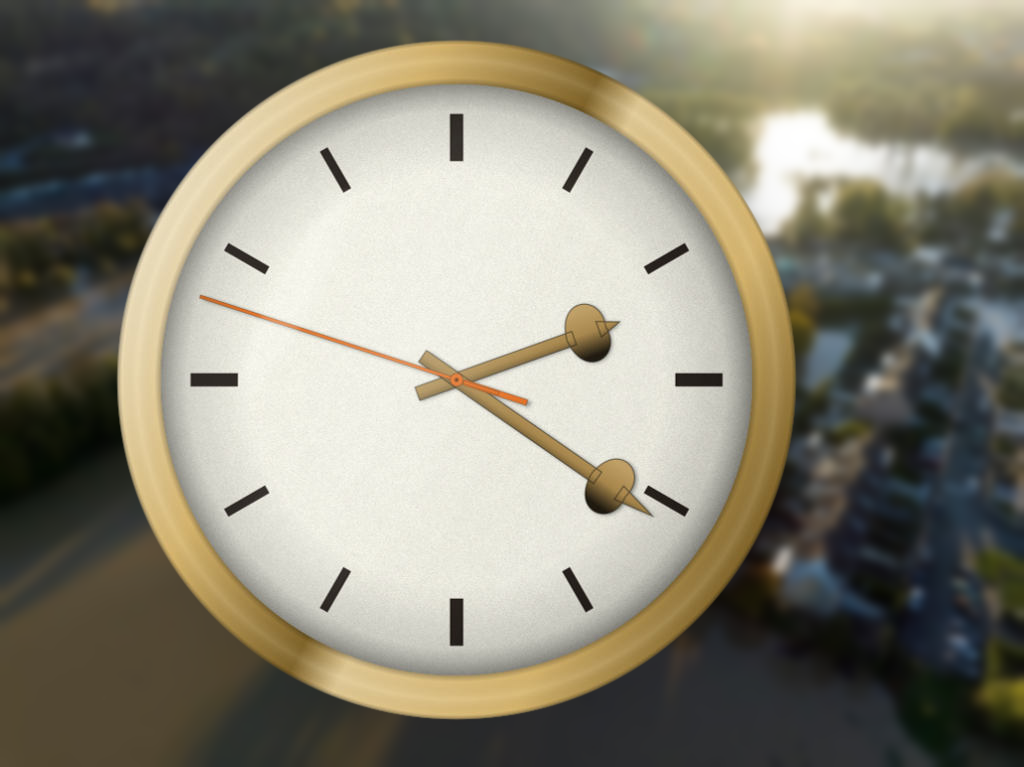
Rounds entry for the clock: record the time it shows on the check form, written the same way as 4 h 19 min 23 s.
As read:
2 h 20 min 48 s
